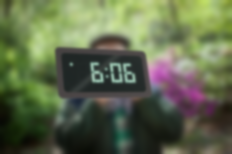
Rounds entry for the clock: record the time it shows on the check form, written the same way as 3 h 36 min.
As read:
6 h 06 min
